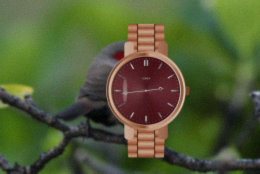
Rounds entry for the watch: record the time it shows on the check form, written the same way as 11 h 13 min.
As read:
2 h 44 min
